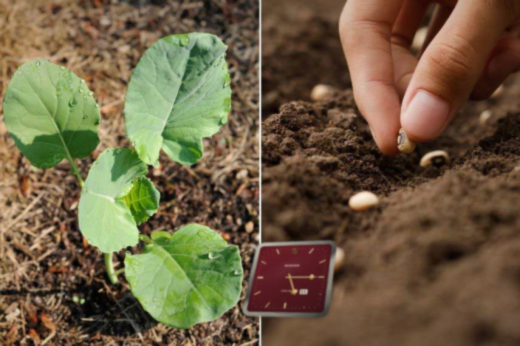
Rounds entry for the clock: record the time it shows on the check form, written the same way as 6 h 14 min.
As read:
5 h 15 min
